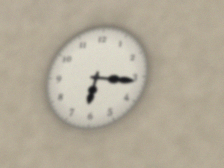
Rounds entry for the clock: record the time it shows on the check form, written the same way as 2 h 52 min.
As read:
6 h 16 min
